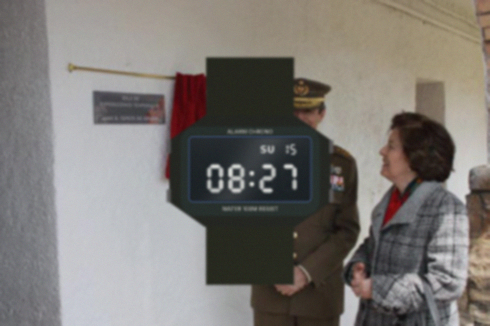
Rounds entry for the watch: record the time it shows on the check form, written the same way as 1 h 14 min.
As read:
8 h 27 min
